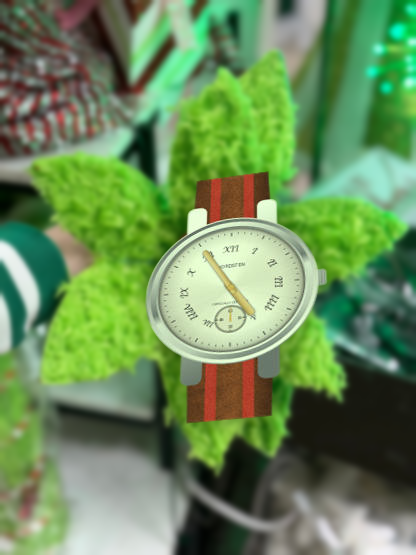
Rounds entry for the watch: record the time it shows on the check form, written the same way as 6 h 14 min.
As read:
4 h 55 min
